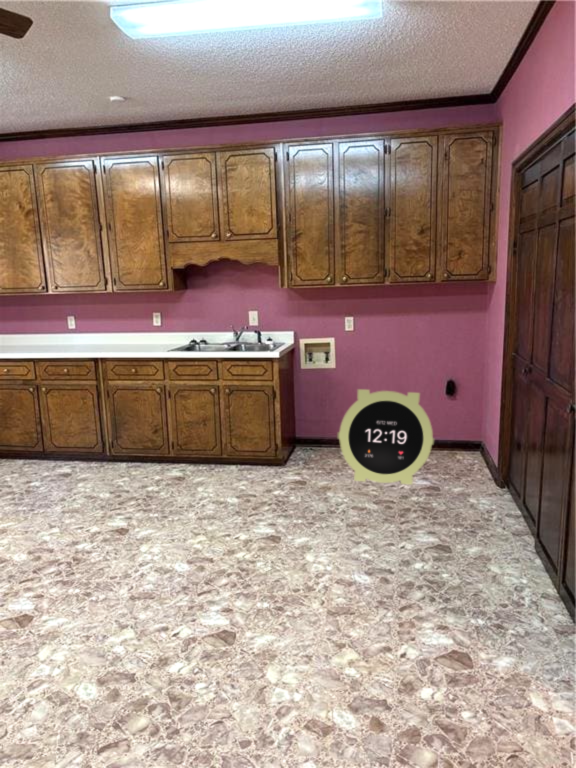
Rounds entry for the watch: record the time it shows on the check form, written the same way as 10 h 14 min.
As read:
12 h 19 min
